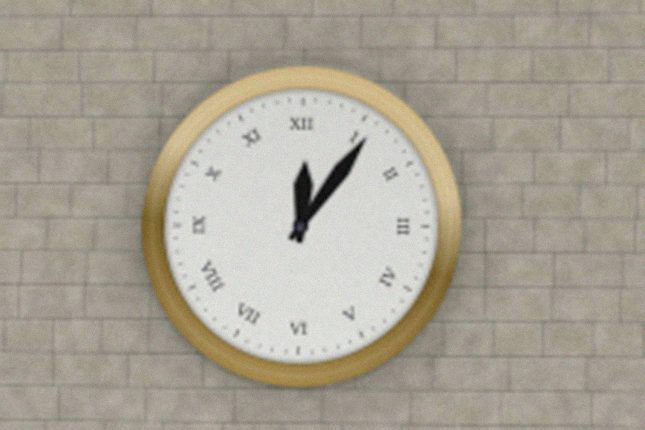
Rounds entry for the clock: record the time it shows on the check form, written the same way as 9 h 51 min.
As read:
12 h 06 min
